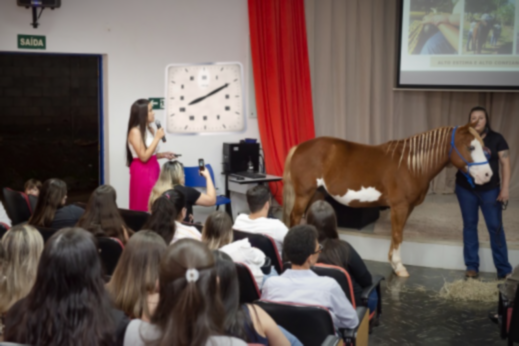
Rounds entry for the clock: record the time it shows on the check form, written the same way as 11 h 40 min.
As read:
8 h 10 min
